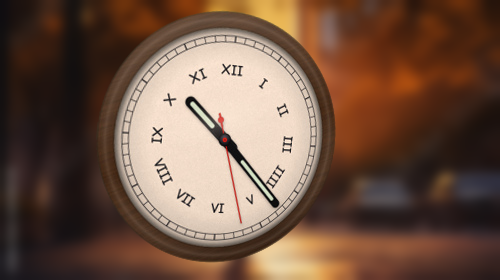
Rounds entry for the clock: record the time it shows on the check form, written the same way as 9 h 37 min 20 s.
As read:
10 h 22 min 27 s
